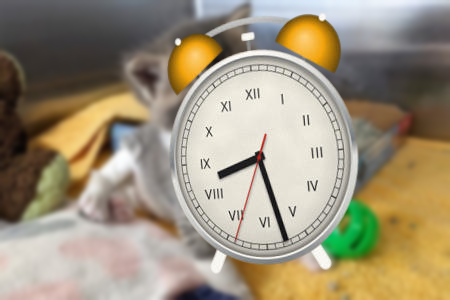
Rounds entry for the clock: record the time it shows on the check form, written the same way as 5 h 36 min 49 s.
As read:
8 h 27 min 34 s
